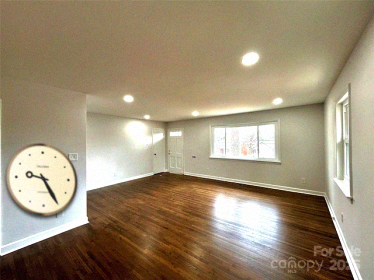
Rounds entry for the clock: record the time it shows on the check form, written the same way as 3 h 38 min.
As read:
9 h 25 min
